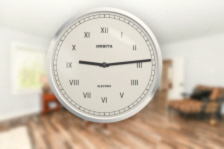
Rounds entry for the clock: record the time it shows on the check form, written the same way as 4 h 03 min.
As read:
9 h 14 min
